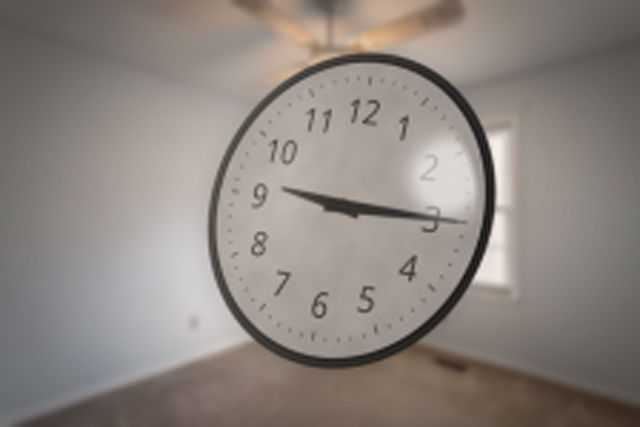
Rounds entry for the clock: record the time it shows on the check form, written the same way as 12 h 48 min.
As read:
9 h 15 min
